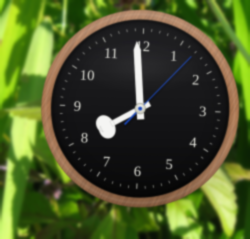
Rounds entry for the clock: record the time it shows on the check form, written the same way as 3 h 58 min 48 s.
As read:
7 h 59 min 07 s
